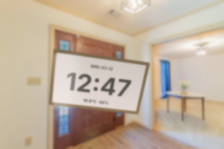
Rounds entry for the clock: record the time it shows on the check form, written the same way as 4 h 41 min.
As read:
12 h 47 min
